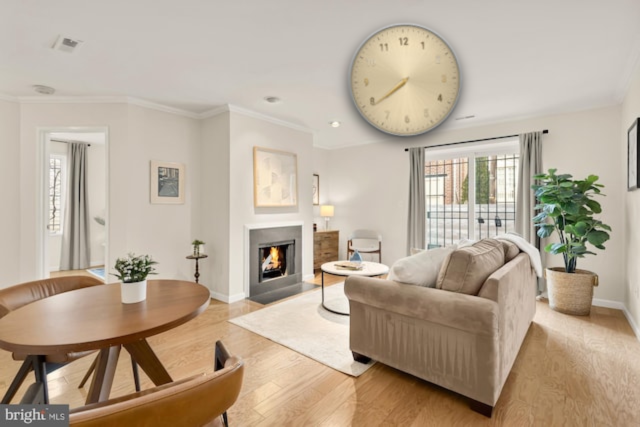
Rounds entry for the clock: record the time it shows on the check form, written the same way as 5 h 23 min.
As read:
7 h 39 min
